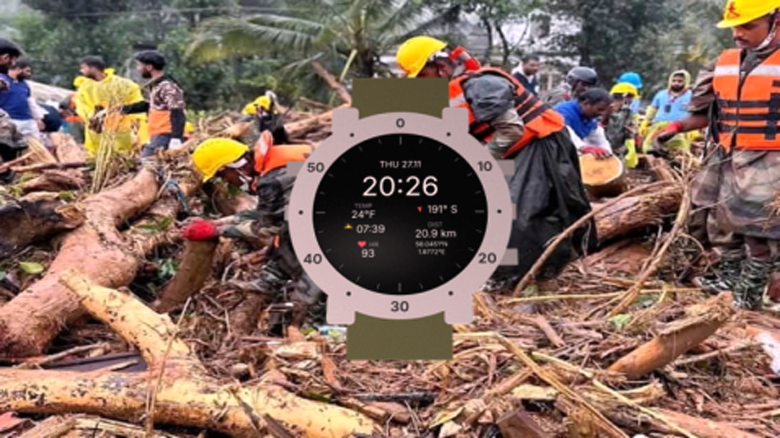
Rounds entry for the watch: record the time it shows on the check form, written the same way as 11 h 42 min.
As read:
20 h 26 min
